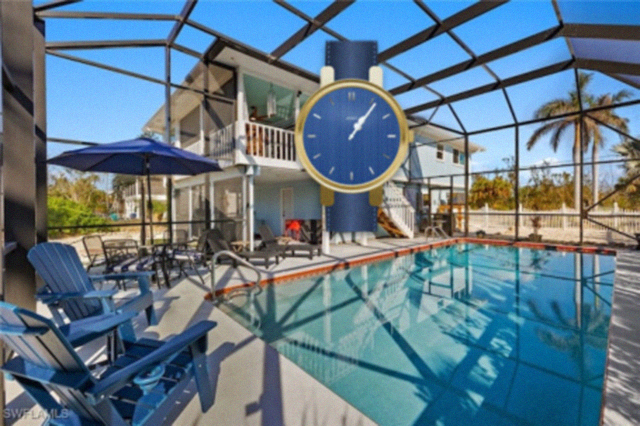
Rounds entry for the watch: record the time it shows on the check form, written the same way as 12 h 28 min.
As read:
1 h 06 min
